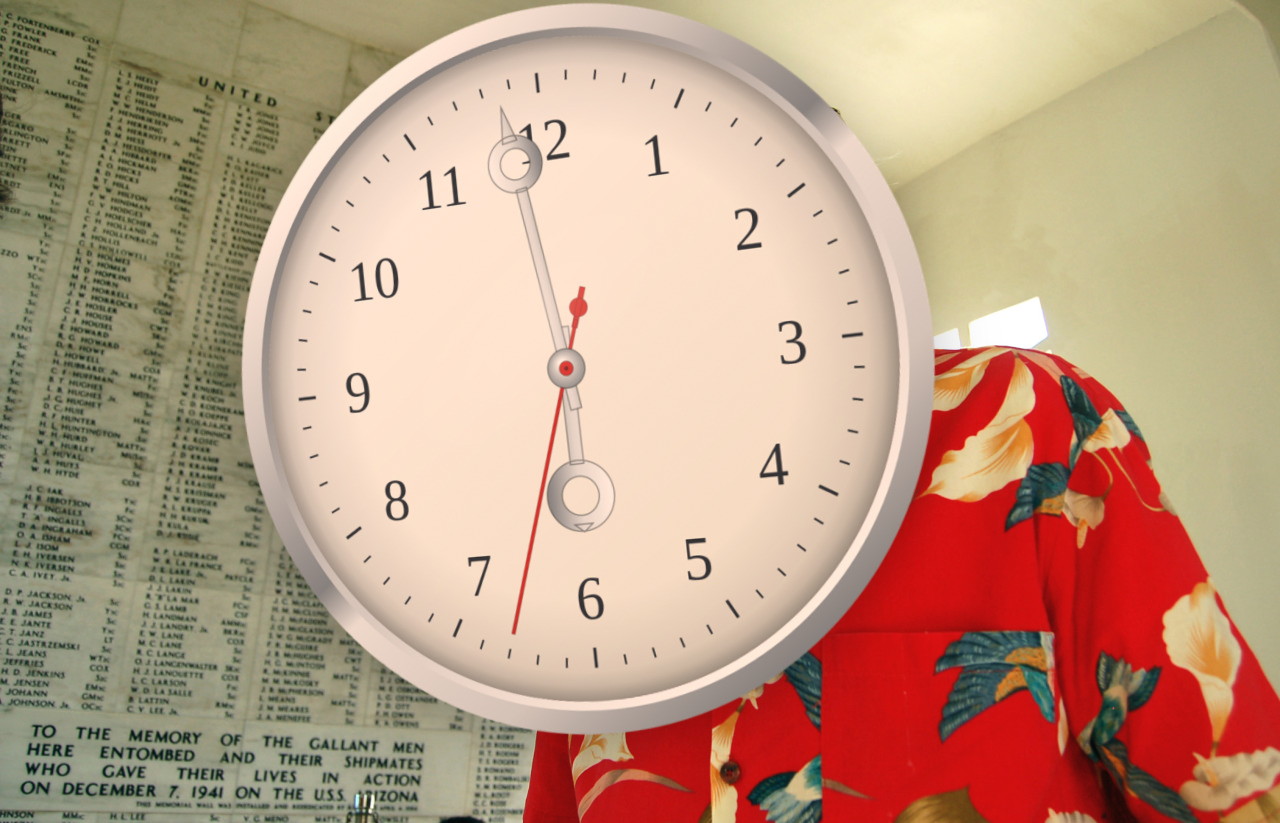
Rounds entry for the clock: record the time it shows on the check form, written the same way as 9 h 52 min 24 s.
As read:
5 h 58 min 33 s
